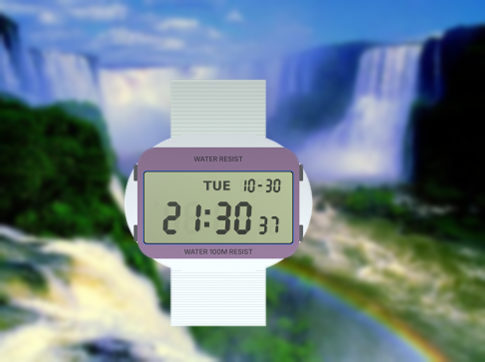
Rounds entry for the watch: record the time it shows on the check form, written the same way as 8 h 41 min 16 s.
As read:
21 h 30 min 37 s
